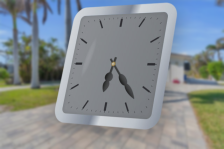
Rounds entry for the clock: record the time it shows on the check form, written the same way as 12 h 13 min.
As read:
6 h 23 min
